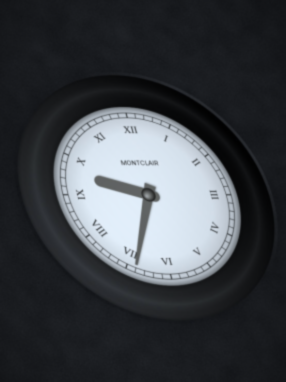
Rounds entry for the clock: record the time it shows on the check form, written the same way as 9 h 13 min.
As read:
9 h 34 min
